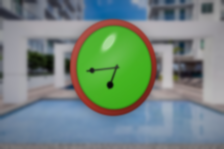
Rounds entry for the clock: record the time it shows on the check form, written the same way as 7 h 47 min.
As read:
6 h 44 min
